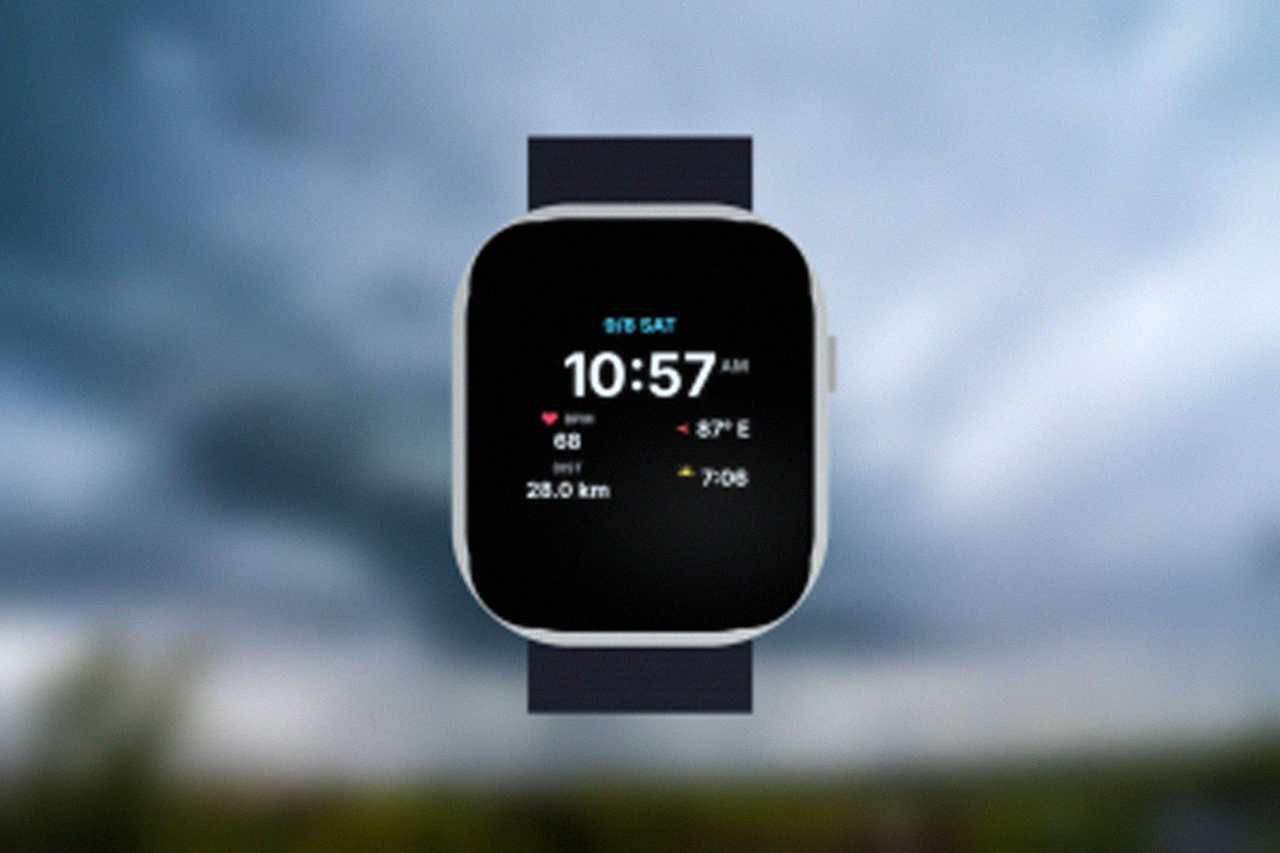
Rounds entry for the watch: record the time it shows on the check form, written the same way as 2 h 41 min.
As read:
10 h 57 min
